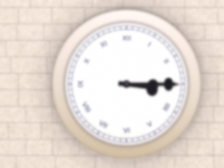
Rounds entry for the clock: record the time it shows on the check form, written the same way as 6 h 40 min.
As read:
3 h 15 min
